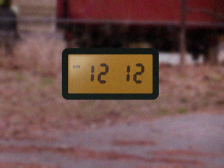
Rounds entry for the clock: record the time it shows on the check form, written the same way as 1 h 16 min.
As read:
12 h 12 min
